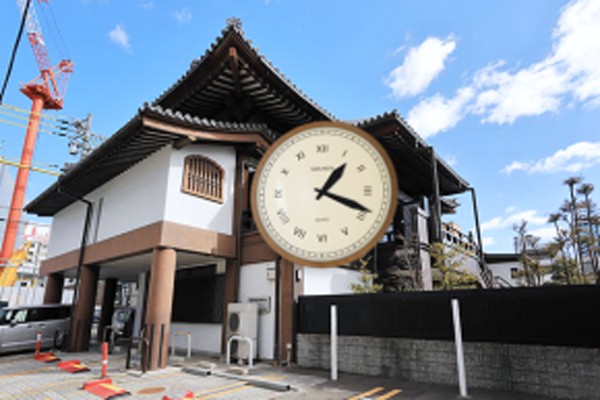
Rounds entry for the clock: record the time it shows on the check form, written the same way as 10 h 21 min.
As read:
1 h 19 min
